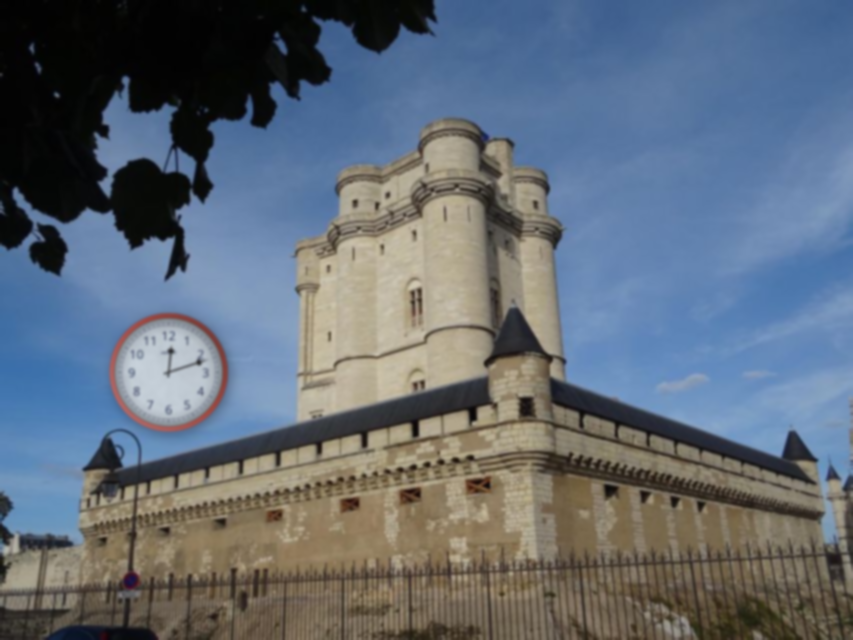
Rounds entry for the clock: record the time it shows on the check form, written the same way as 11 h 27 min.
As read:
12 h 12 min
